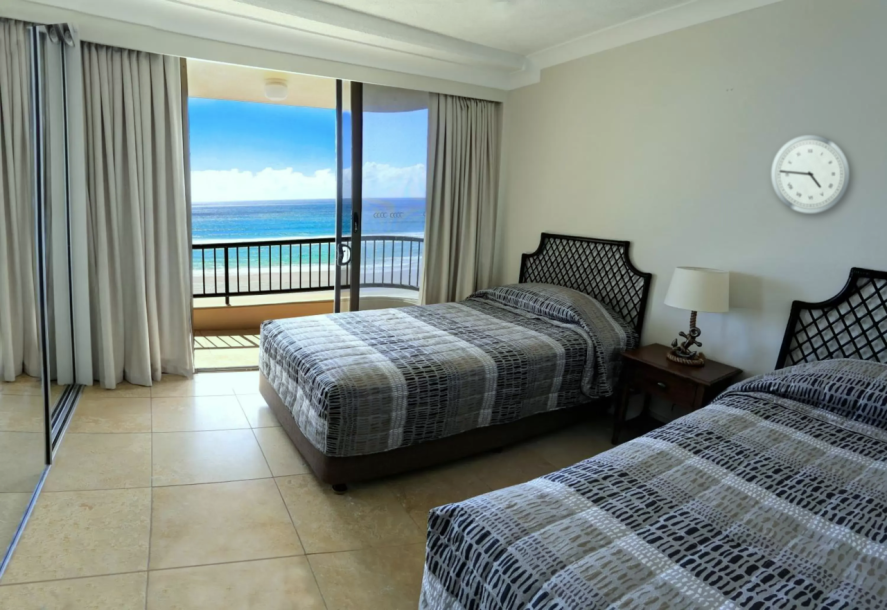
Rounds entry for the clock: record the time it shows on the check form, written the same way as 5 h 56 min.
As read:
4 h 46 min
